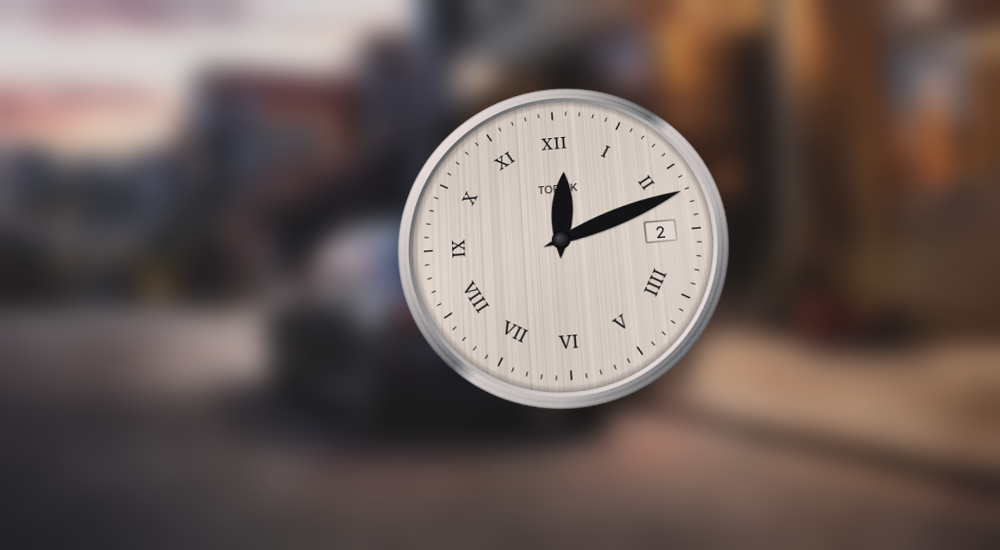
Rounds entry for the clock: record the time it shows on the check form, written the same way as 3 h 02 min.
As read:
12 h 12 min
